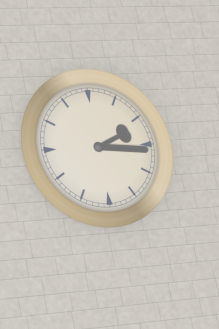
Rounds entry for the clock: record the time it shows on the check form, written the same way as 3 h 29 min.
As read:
2 h 16 min
